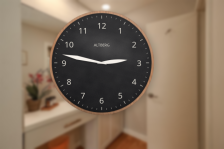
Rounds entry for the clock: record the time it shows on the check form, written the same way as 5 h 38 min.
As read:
2 h 47 min
